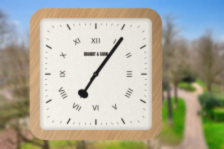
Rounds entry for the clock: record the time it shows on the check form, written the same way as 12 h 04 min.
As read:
7 h 06 min
